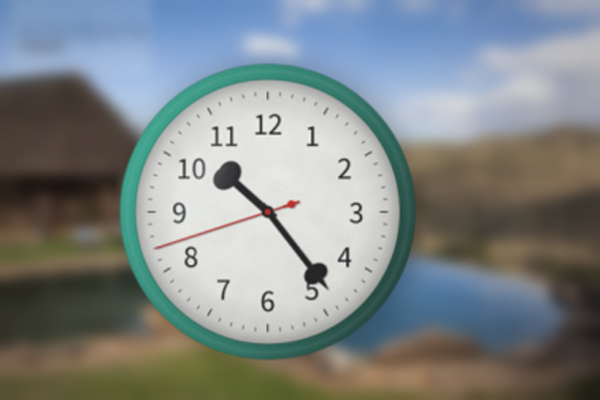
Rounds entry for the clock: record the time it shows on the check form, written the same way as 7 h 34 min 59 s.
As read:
10 h 23 min 42 s
